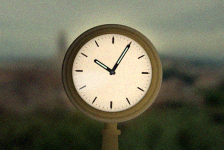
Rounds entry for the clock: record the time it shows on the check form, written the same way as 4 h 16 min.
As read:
10 h 05 min
